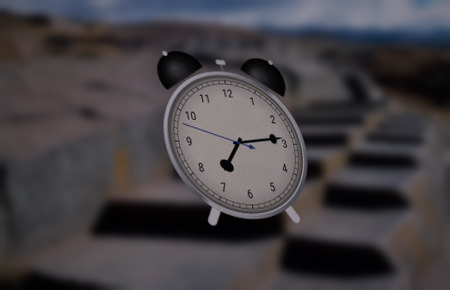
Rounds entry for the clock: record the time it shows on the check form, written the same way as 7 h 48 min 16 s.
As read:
7 h 13 min 48 s
